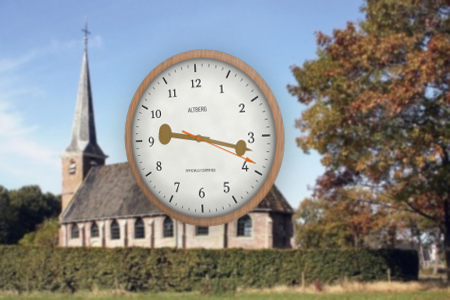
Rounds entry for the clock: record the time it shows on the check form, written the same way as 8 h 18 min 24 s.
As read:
9 h 17 min 19 s
